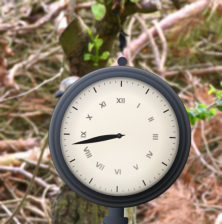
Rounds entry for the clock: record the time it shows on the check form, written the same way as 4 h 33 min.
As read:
8 h 43 min
